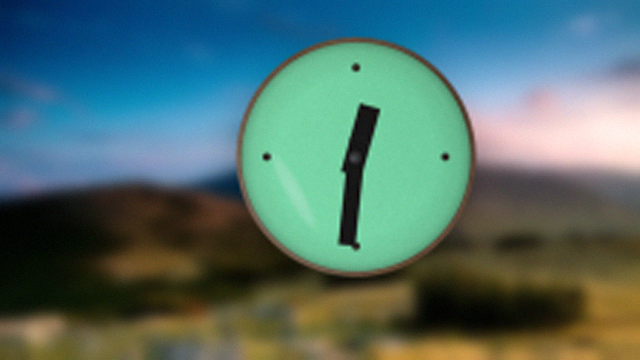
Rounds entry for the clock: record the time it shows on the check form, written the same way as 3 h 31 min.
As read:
12 h 31 min
